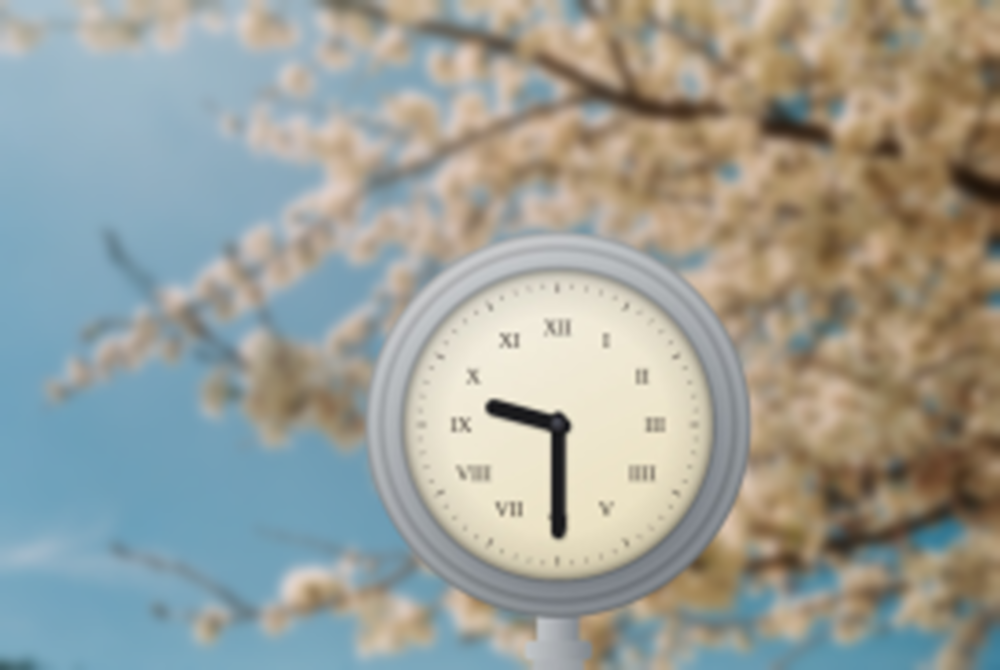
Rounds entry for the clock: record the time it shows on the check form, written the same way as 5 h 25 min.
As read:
9 h 30 min
